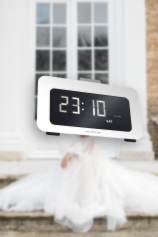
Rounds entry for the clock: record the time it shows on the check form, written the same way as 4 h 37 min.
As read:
23 h 10 min
